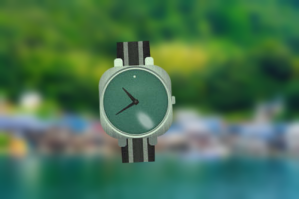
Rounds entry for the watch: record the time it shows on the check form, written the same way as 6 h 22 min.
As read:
10 h 40 min
